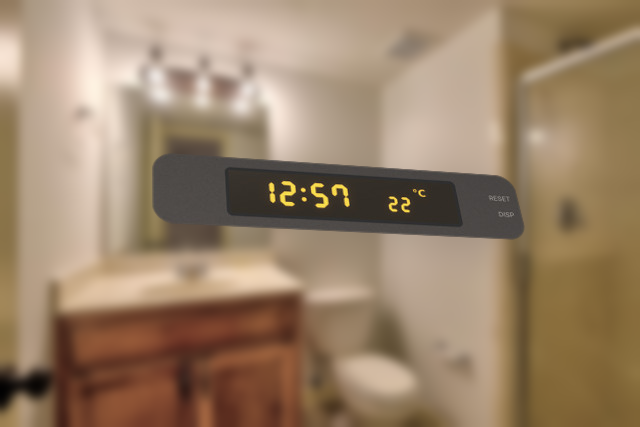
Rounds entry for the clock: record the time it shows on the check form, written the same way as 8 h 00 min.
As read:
12 h 57 min
